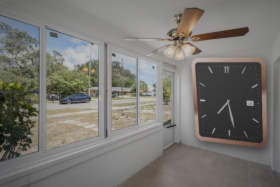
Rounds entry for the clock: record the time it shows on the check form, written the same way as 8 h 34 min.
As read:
7 h 28 min
